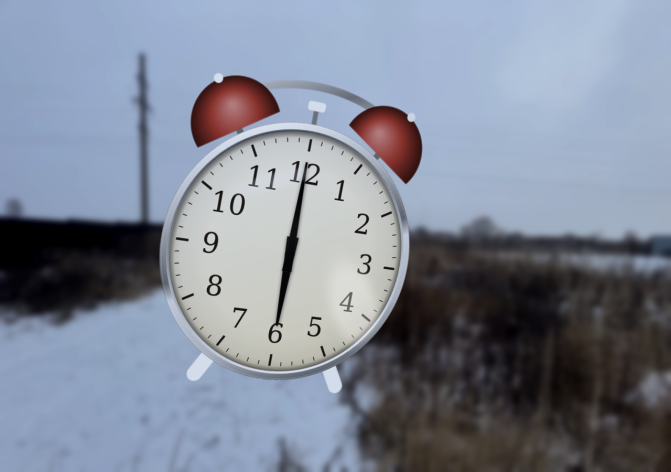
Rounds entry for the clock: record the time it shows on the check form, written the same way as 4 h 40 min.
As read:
6 h 00 min
